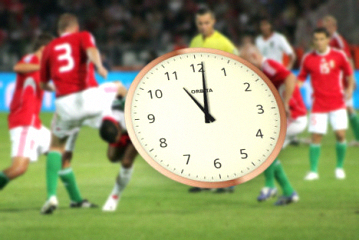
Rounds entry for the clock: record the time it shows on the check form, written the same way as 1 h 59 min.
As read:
11 h 01 min
